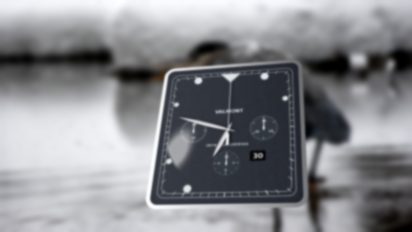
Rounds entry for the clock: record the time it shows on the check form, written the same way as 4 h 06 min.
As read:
6 h 48 min
